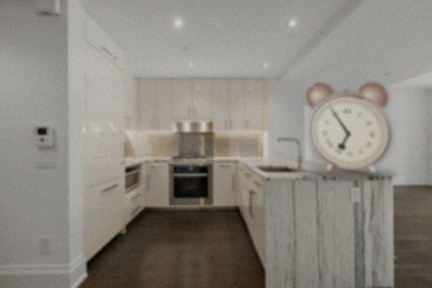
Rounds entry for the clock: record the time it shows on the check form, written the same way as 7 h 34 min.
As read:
6 h 55 min
